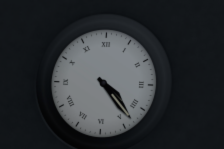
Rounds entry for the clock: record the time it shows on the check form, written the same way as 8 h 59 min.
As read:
4 h 23 min
